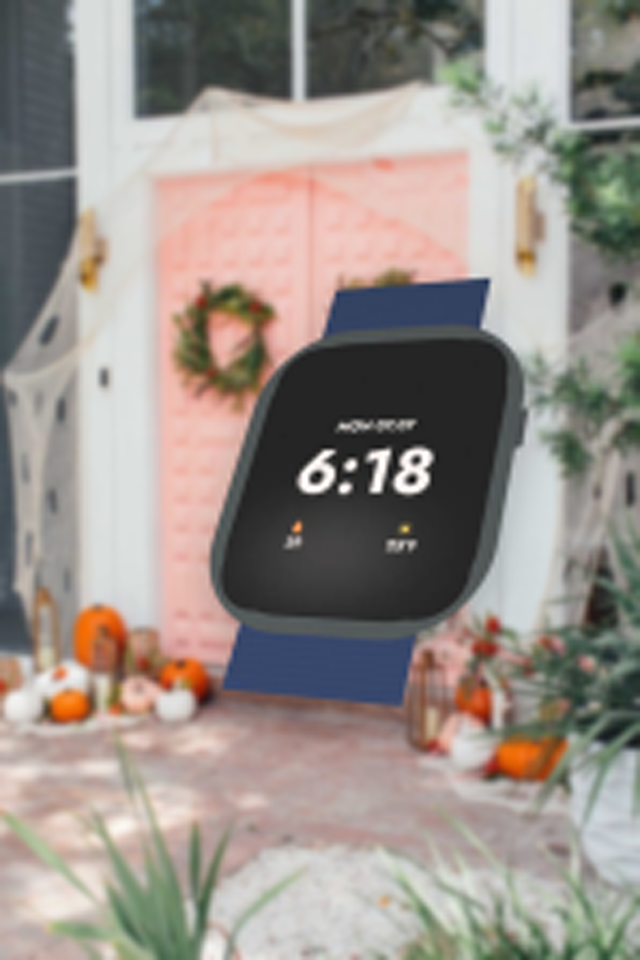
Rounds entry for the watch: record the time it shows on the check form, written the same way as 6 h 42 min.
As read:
6 h 18 min
